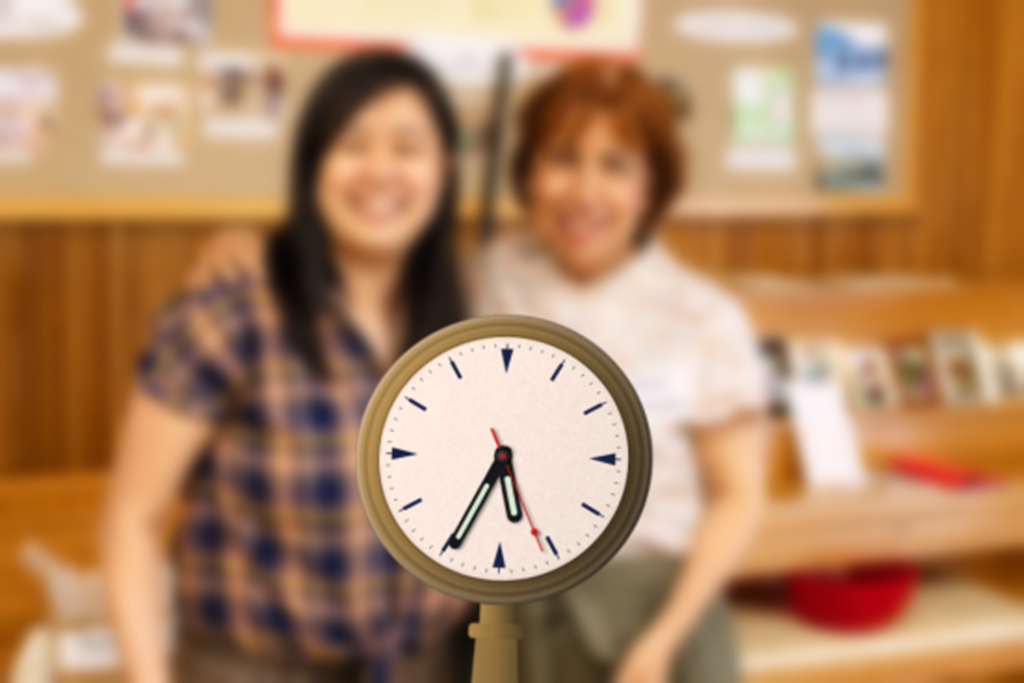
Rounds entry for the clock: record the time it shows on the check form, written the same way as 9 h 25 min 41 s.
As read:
5 h 34 min 26 s
